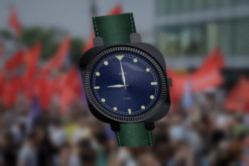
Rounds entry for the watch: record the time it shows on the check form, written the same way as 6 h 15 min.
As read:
9 h 00 min
